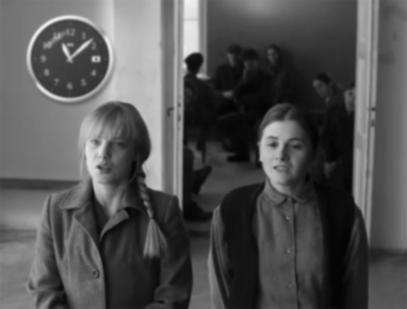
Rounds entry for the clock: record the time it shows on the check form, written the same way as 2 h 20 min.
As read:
11 h 08 min
